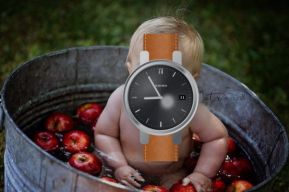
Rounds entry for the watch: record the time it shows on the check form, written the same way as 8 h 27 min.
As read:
8 h 55 min
